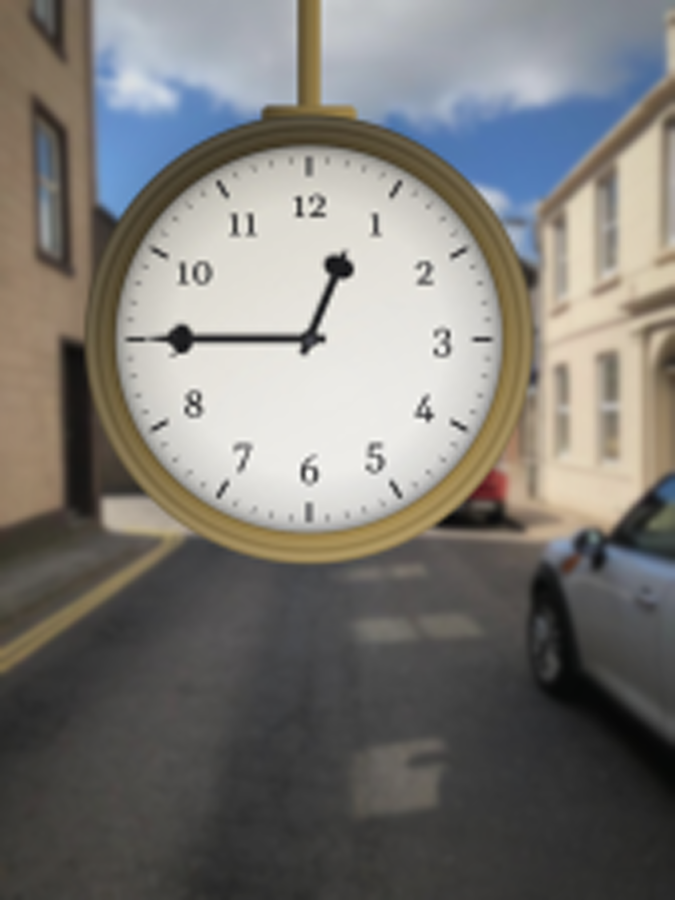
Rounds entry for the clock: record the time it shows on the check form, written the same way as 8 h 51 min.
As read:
12 h 45 min
